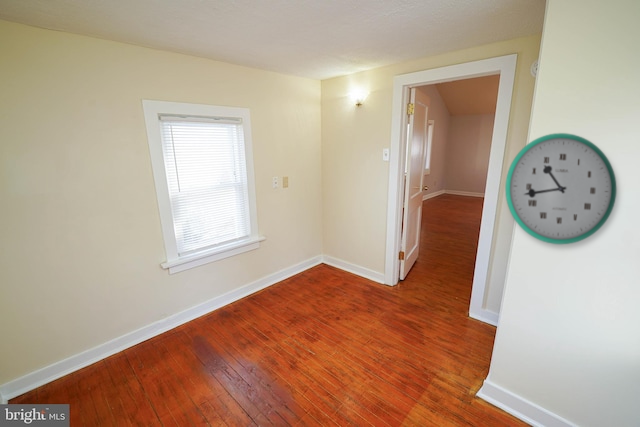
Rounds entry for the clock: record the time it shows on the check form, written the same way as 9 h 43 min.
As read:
10 h 43 min
